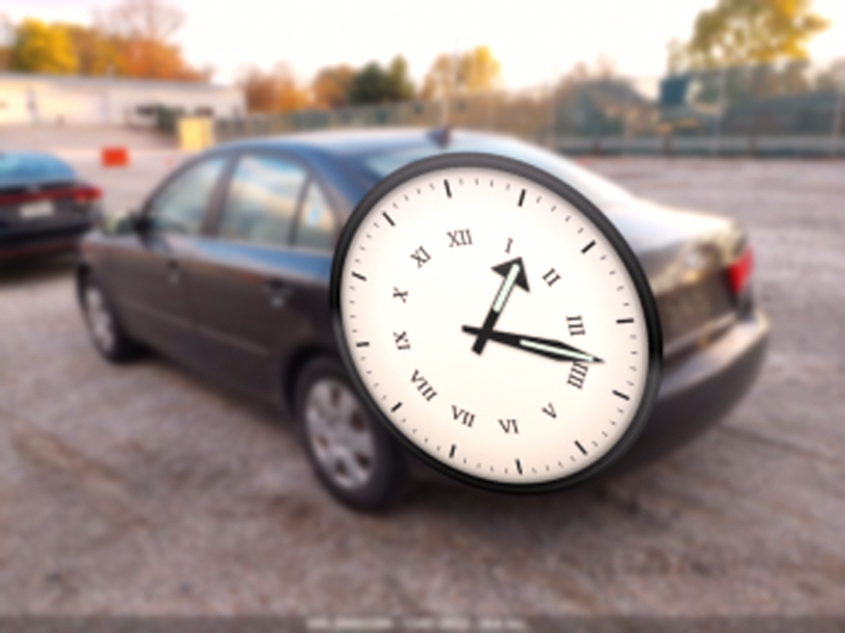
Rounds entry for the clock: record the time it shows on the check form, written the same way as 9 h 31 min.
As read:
1 h 18 min
